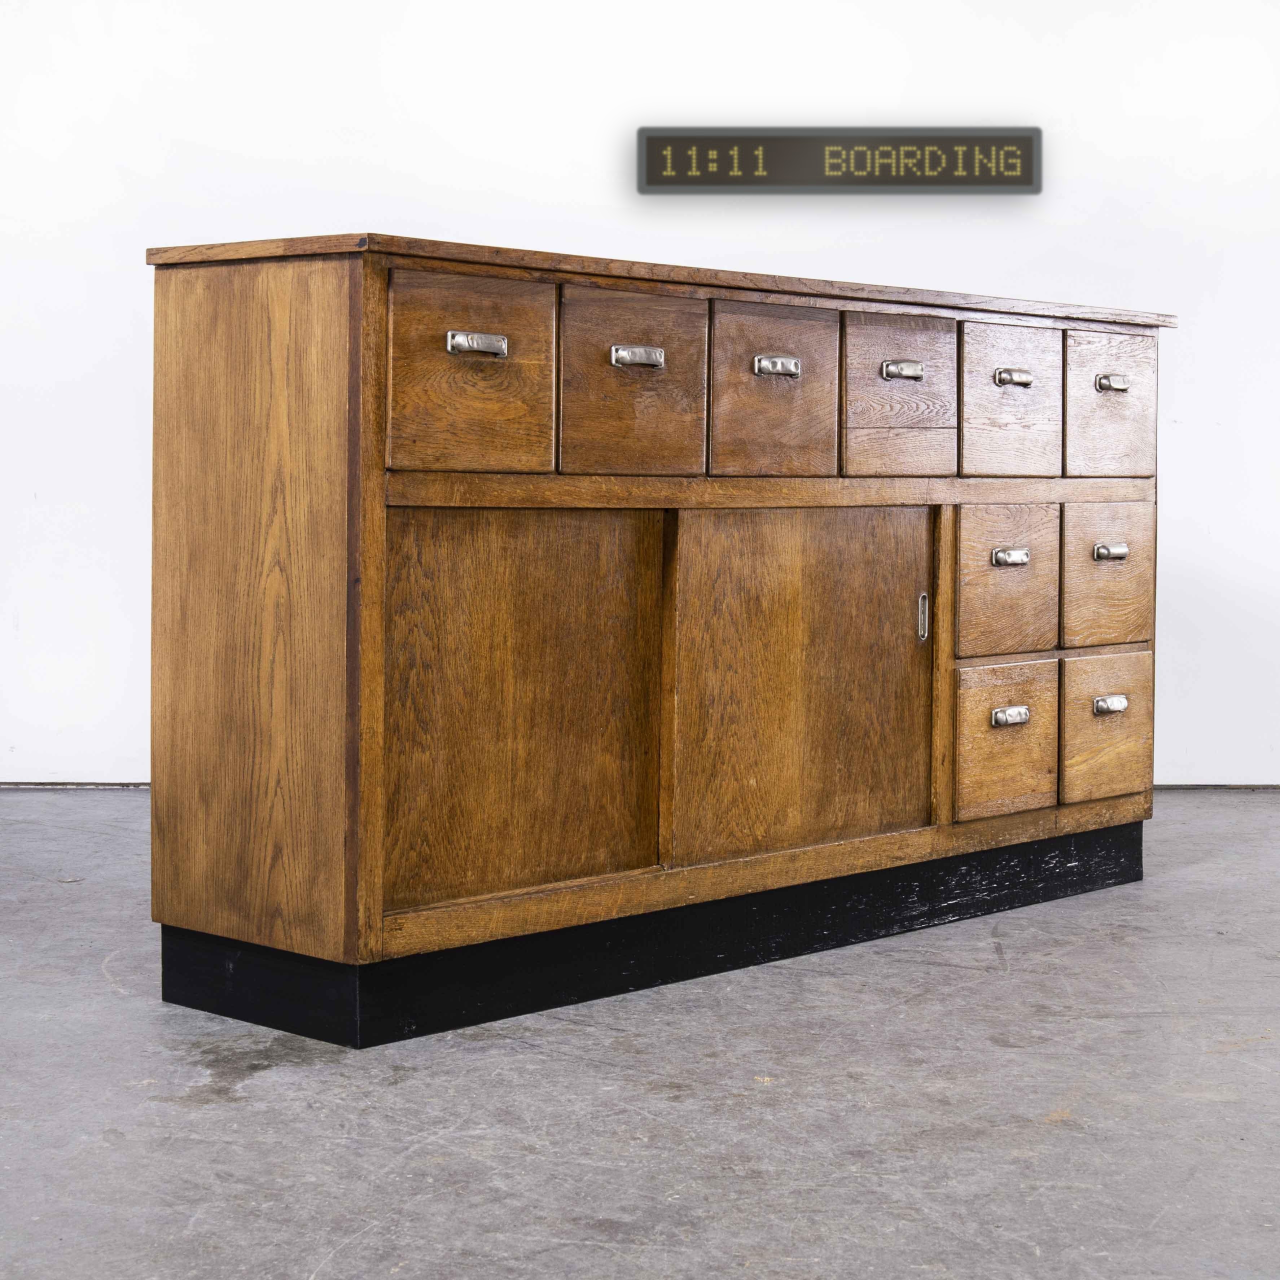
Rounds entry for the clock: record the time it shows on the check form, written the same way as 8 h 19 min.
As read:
11 h 11 min
